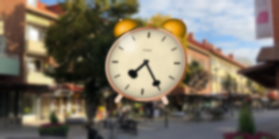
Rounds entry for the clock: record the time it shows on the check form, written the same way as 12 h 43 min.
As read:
7 h 25 min
